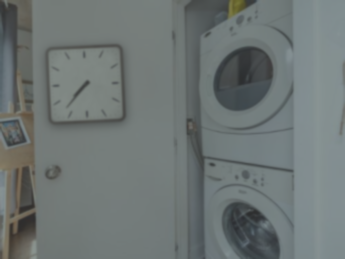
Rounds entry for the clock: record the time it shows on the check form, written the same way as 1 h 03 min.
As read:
7 h 37 min
